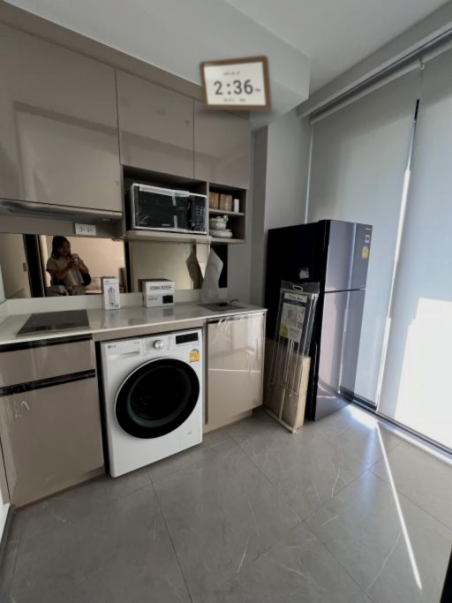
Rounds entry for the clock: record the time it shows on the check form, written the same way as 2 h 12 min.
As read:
2 h 36 min
